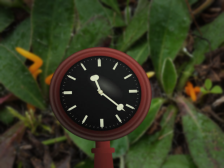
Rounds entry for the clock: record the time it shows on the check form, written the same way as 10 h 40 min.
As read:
11 h 22 min
